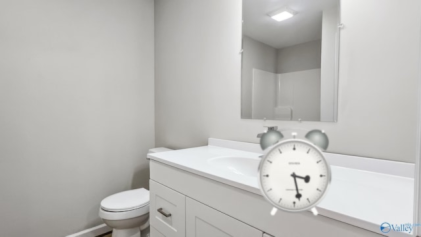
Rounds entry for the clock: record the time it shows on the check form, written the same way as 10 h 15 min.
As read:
3 h 28 min
